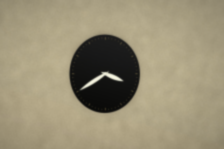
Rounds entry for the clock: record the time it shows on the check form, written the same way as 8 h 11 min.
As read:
3 h 40 min
